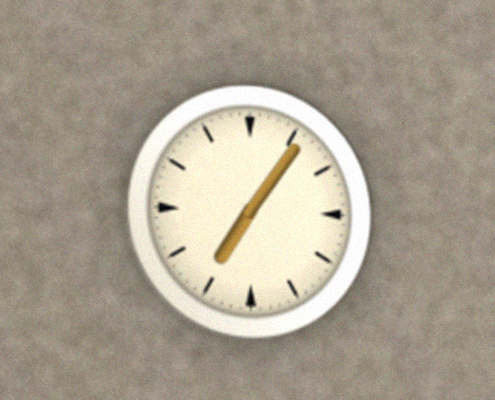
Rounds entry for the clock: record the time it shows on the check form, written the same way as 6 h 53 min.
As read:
7 h 06 min
